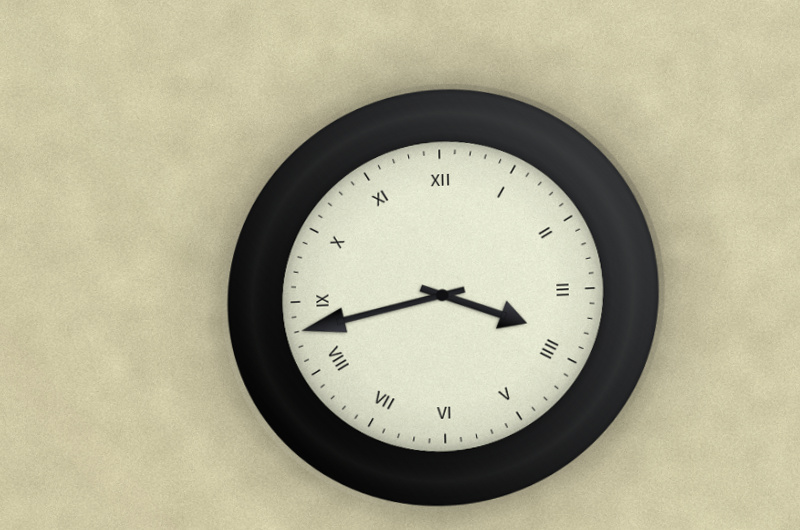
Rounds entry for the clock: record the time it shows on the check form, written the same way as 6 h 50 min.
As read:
3 h 43 min
